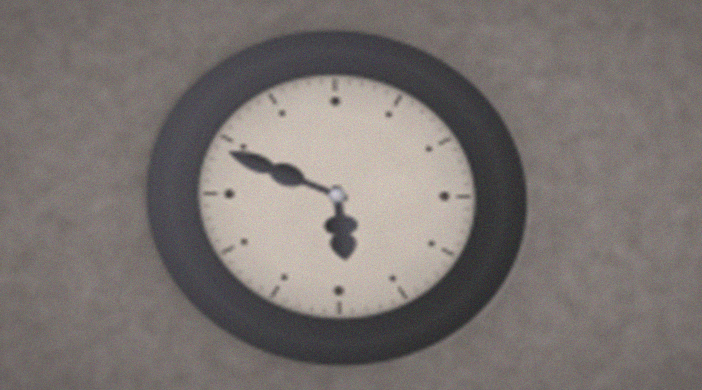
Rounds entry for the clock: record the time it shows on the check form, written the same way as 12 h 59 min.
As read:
5 h 49 min
